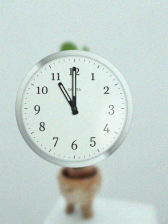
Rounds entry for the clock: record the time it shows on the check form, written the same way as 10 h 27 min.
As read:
11 h 00 min
